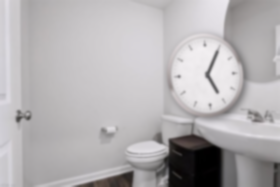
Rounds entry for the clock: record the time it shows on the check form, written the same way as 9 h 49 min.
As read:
5 h 05 min
